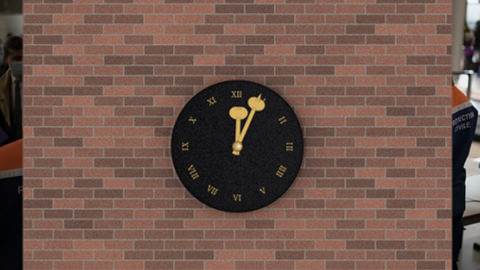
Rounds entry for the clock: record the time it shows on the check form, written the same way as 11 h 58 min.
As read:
12 h 04 min
